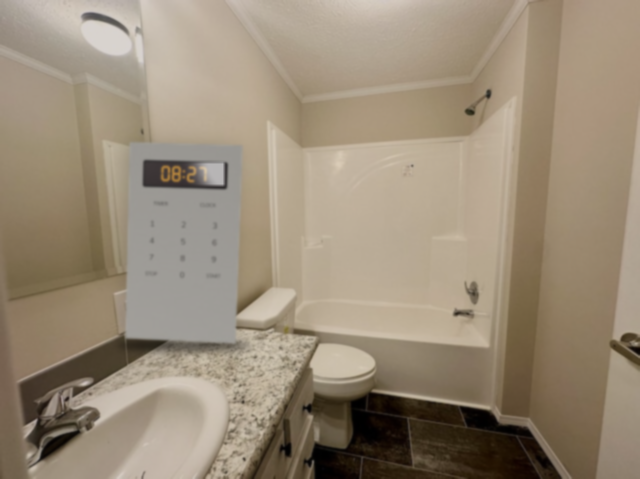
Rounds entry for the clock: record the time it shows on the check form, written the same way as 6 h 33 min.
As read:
8 h 27 min
